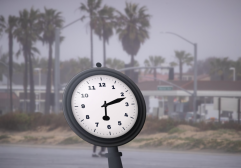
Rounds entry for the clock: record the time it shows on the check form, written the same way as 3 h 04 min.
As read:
6 h 12 min
